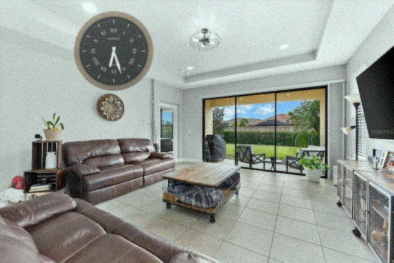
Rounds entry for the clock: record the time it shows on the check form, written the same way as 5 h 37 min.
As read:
6 h 27 min
